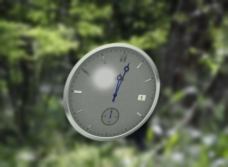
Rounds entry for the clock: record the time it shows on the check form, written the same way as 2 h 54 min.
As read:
12 h 02 min
